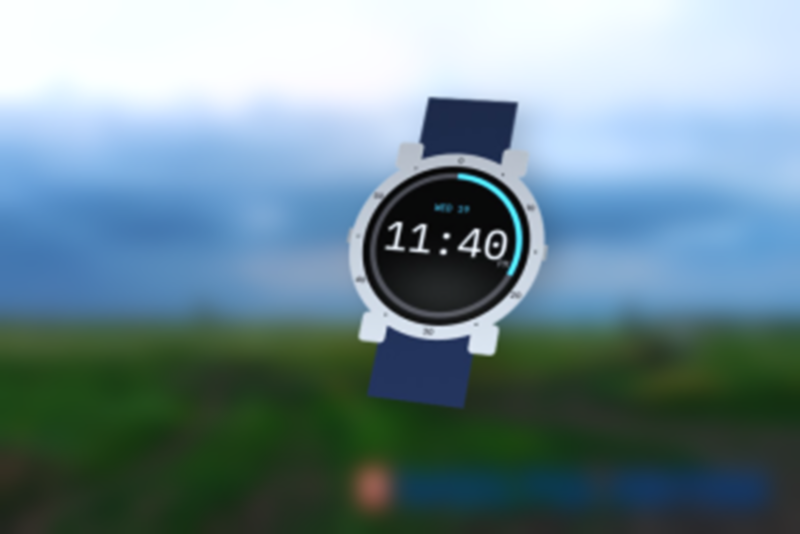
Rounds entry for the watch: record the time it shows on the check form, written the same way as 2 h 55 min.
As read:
11 h 40 min
